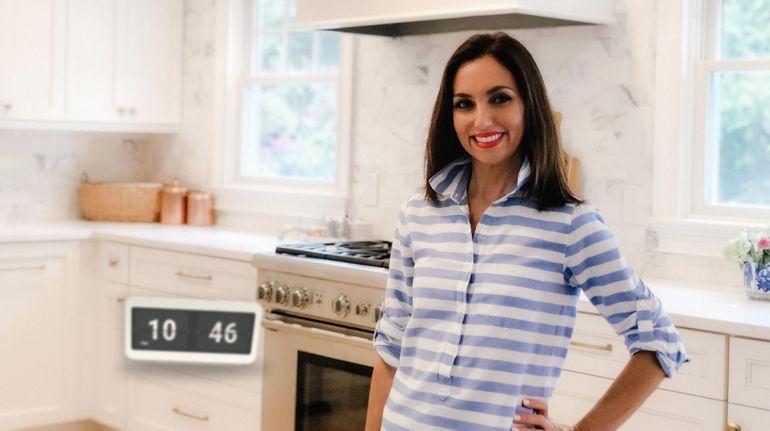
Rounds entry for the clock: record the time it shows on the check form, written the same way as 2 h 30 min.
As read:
10 h 46 min
